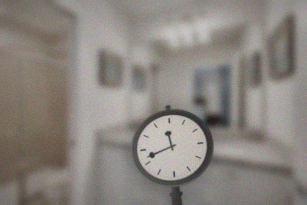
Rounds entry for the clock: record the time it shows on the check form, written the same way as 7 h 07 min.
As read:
11 h 42 min
